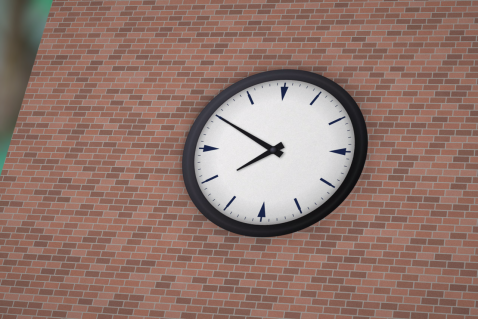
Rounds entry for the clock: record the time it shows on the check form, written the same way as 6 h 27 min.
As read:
7 h 50 min
